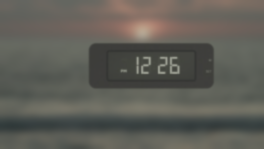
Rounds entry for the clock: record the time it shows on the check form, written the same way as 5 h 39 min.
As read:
12 h 26 min
